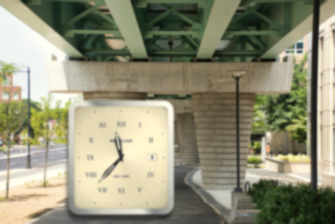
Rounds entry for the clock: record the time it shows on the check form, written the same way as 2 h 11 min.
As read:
11 h 37 min
